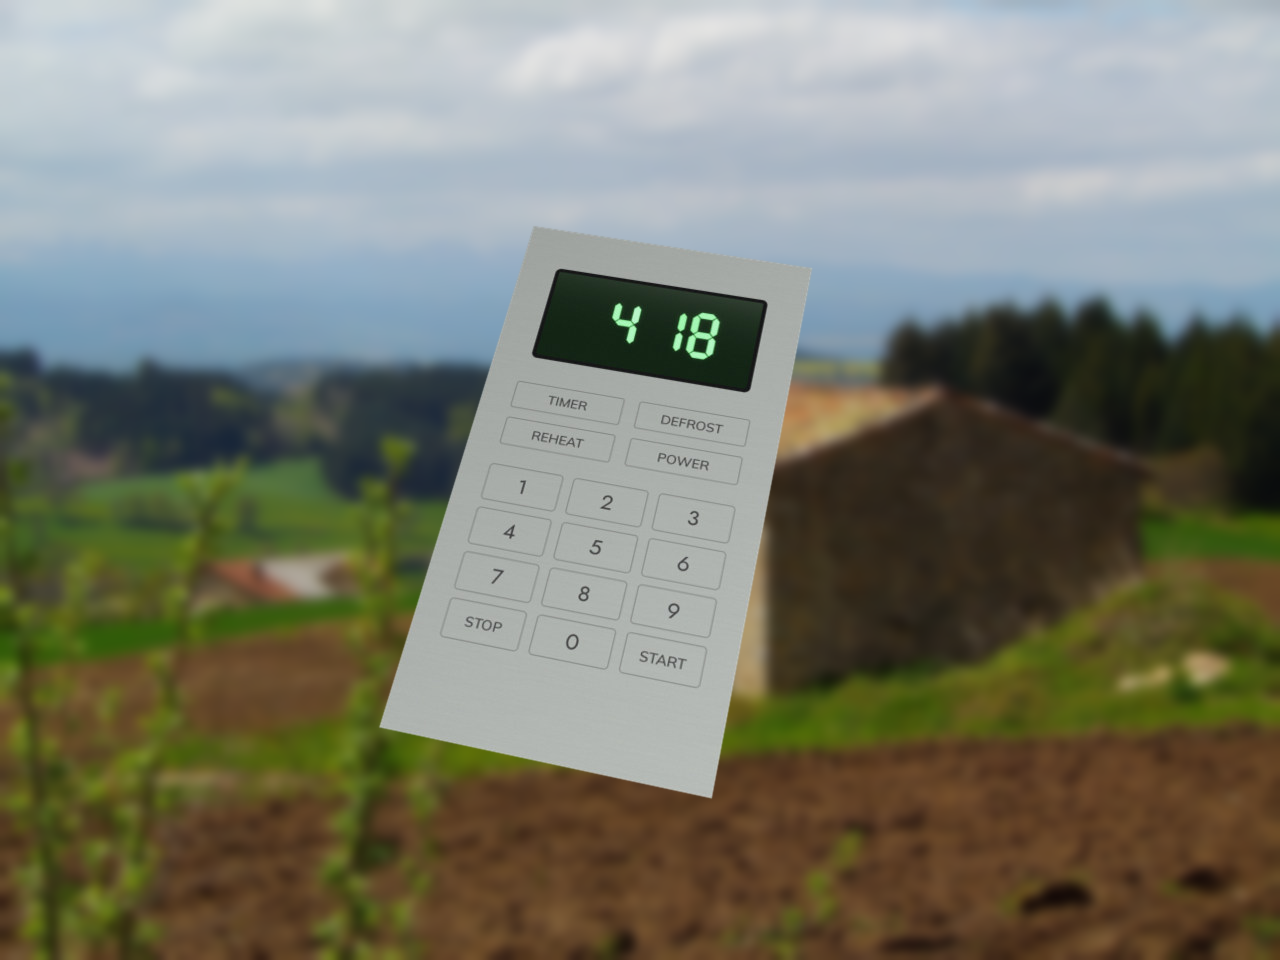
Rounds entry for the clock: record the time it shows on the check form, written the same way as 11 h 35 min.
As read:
4 h 18 min
